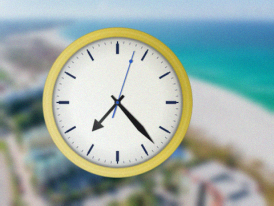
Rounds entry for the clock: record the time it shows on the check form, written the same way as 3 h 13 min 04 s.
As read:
7 h 23 min 03 s
